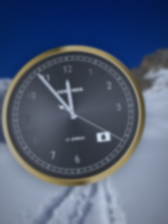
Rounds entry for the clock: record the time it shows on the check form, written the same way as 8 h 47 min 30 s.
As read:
11 h 54 min 21 s
